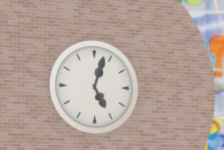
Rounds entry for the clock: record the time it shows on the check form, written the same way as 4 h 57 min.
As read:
5 h 03 min
